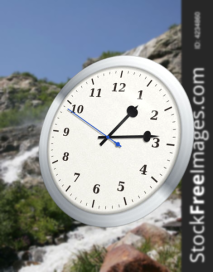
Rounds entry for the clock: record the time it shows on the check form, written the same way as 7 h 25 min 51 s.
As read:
1 h 13 min 49 s
